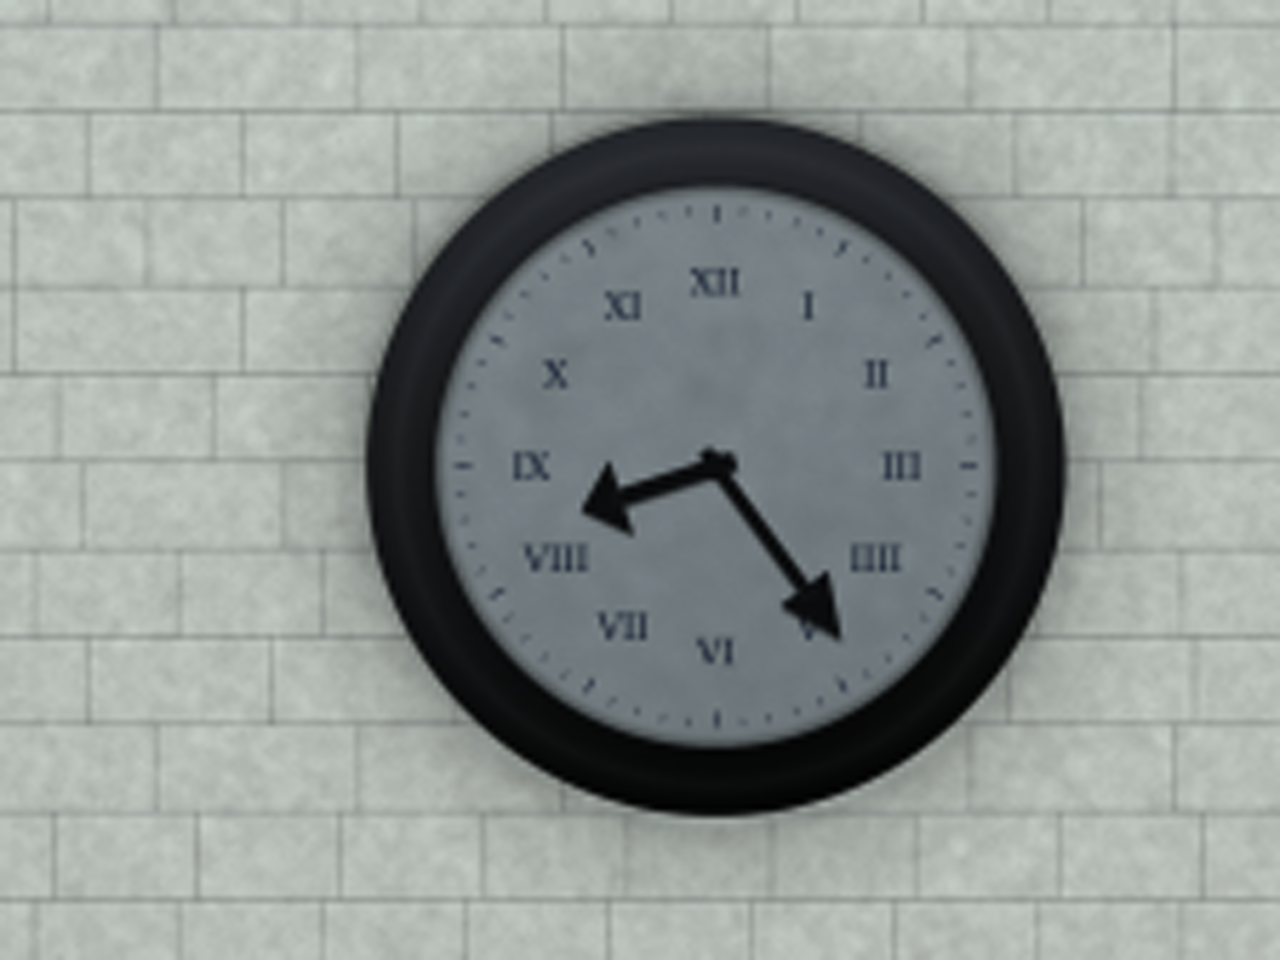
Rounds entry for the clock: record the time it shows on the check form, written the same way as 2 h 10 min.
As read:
8 h 24 min
